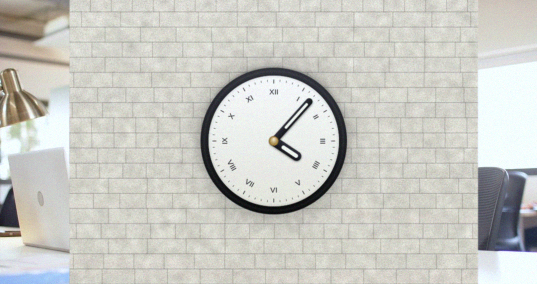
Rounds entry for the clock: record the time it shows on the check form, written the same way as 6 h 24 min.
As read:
4 h 07 min
